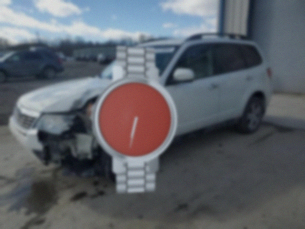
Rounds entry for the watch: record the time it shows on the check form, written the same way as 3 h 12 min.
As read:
6 h 32 min
